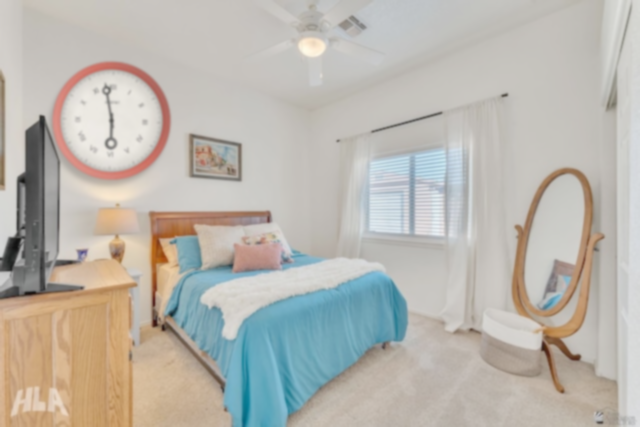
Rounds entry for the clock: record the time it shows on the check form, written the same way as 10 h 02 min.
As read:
5 h 58 min
